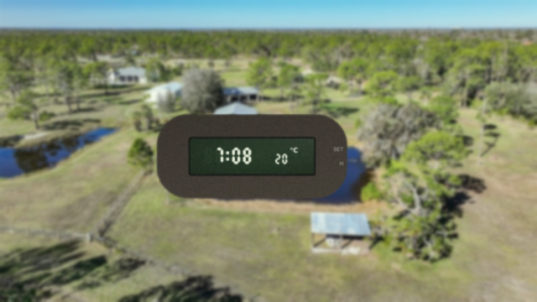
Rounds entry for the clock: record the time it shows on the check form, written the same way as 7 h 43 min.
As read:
7 h 08 min
